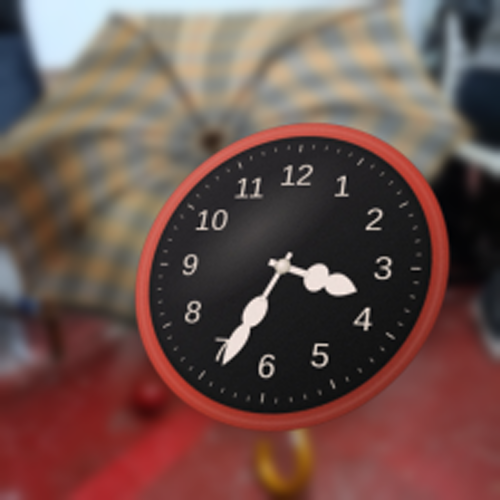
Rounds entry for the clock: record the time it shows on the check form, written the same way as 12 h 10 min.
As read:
3 h 34 min
